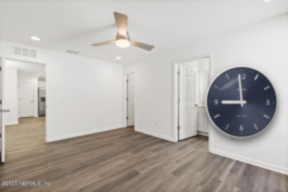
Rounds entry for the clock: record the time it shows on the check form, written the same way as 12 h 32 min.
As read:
8 h 59 min
